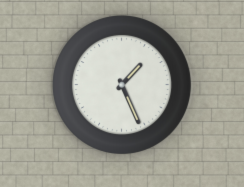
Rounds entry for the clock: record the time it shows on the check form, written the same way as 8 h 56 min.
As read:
1 h 26 min
